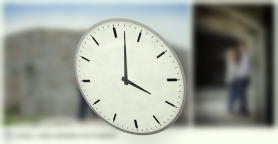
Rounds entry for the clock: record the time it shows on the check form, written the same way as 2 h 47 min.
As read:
4 h 02 min
